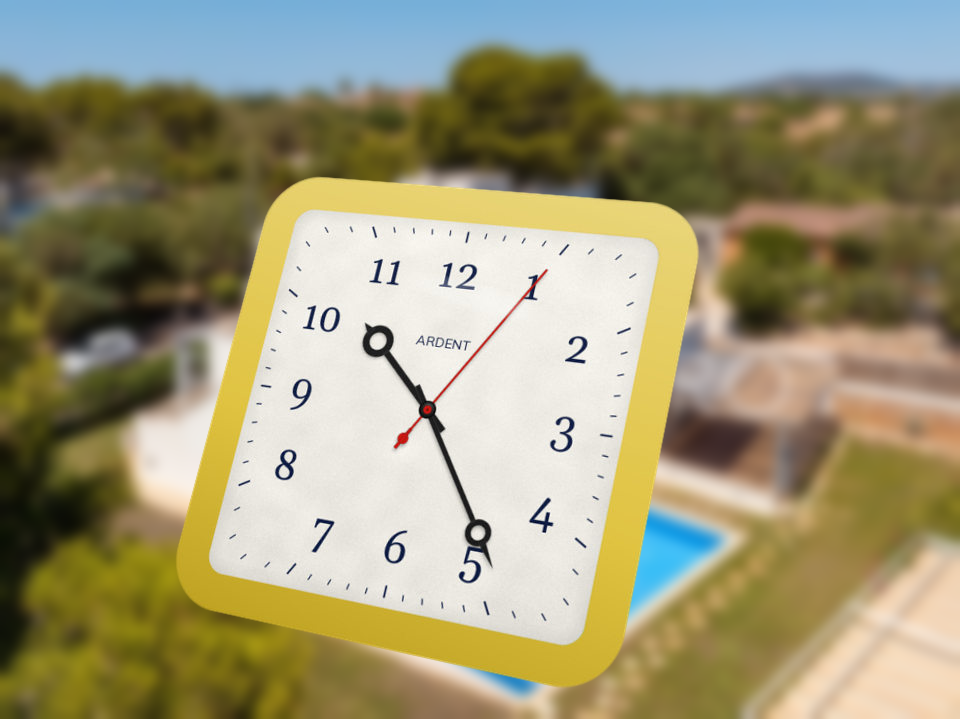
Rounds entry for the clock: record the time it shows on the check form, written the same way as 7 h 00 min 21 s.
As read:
10 h 24 min 05 s
